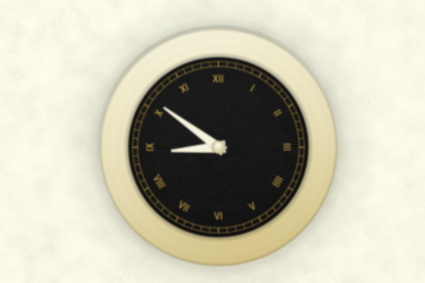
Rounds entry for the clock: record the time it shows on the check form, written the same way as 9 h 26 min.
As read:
8 h 51 min
